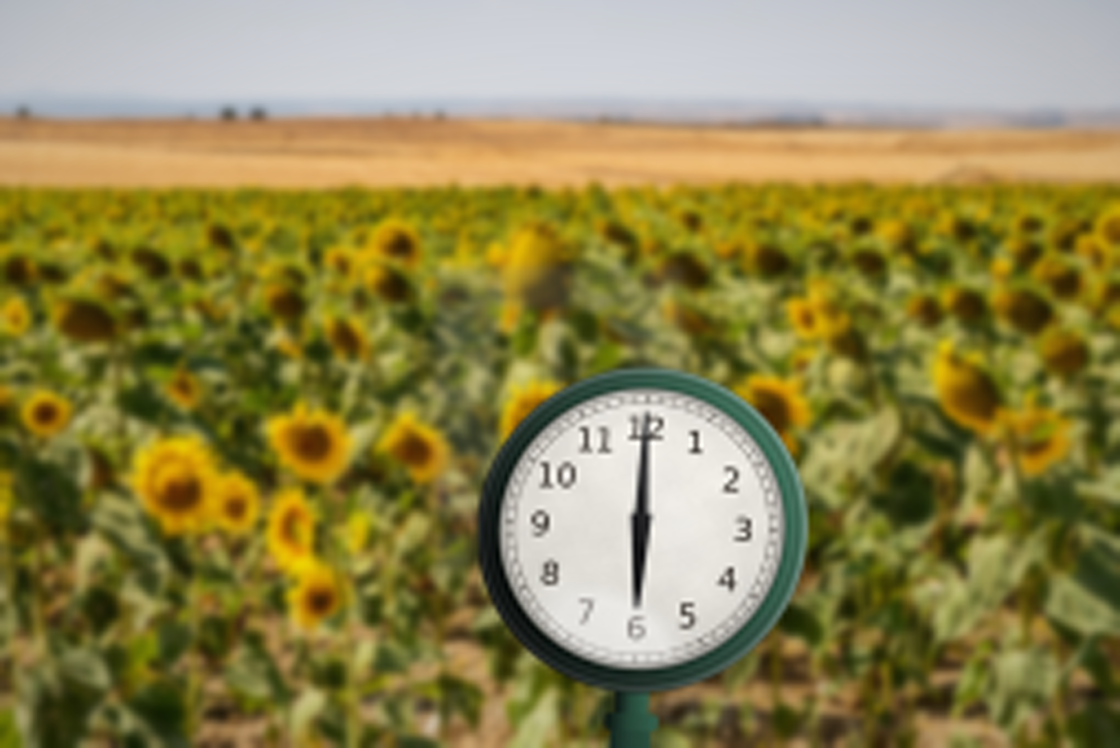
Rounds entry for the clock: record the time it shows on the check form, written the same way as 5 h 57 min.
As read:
6 h 00 min
